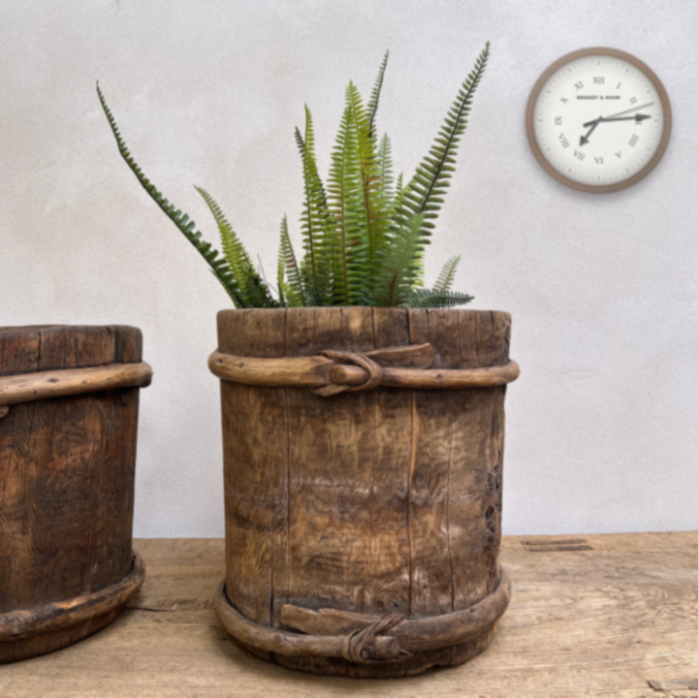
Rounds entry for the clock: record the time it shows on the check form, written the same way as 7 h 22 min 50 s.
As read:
7 h 14 min 12 s
